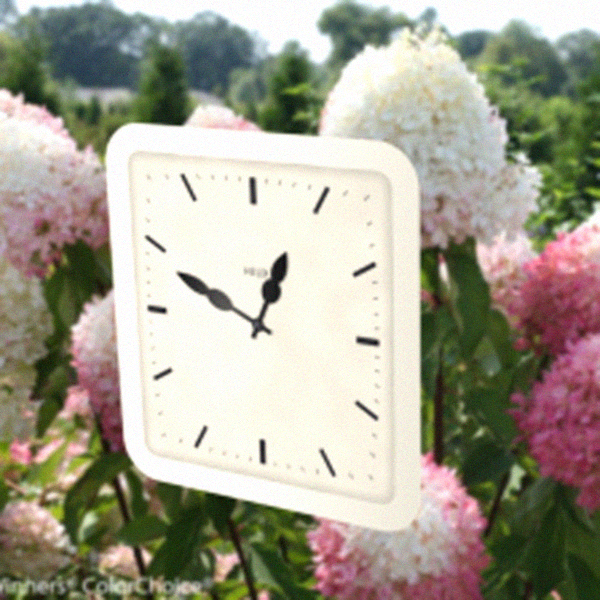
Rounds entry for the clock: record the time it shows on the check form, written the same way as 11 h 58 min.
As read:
12 h 49 min
